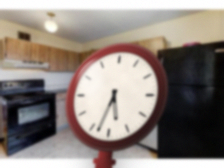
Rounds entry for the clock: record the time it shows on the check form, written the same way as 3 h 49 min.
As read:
5 h 33 min
